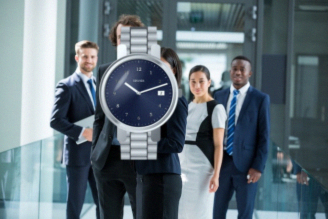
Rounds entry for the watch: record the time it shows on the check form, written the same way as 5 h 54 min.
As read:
10 h 12 min
